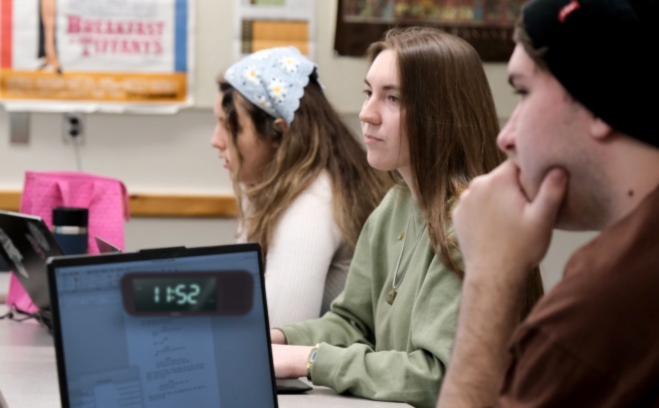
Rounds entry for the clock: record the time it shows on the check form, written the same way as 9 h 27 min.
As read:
11 h 52 min
